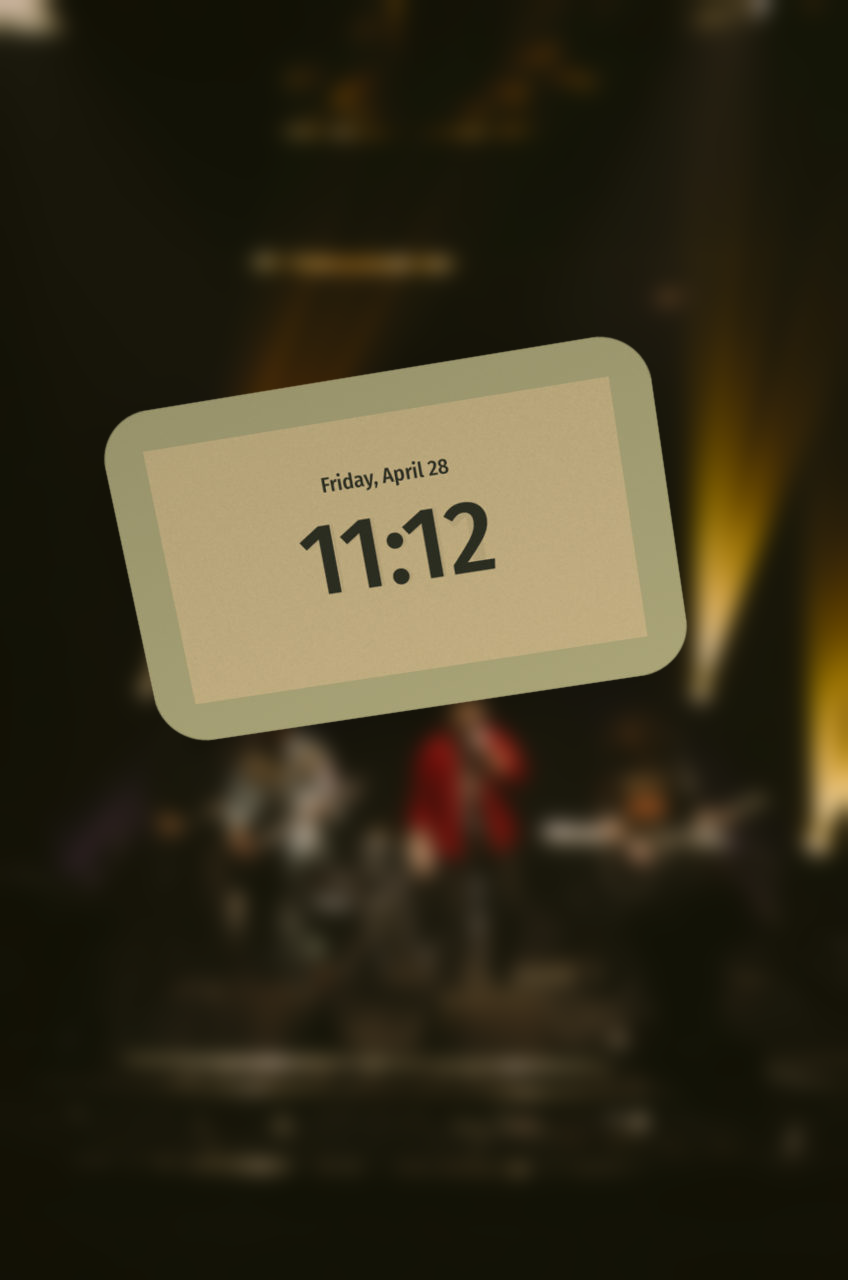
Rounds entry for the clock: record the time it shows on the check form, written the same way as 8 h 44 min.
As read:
11 h 12 min
